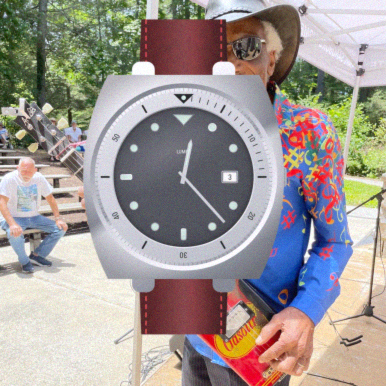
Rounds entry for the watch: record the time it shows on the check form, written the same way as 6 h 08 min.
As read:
12 h 23 min
